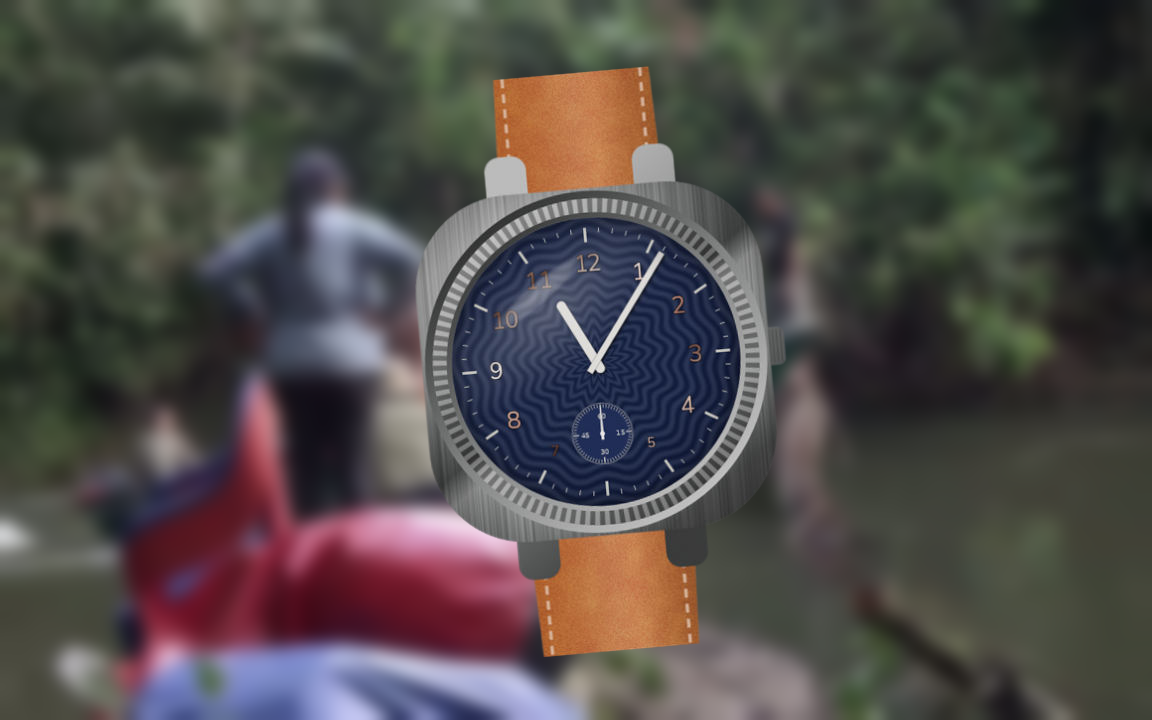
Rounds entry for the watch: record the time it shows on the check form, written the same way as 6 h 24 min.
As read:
11 h 06 min
